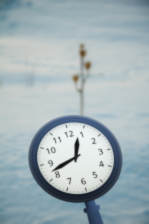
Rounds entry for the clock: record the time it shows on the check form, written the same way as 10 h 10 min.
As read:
12 h 42 min
